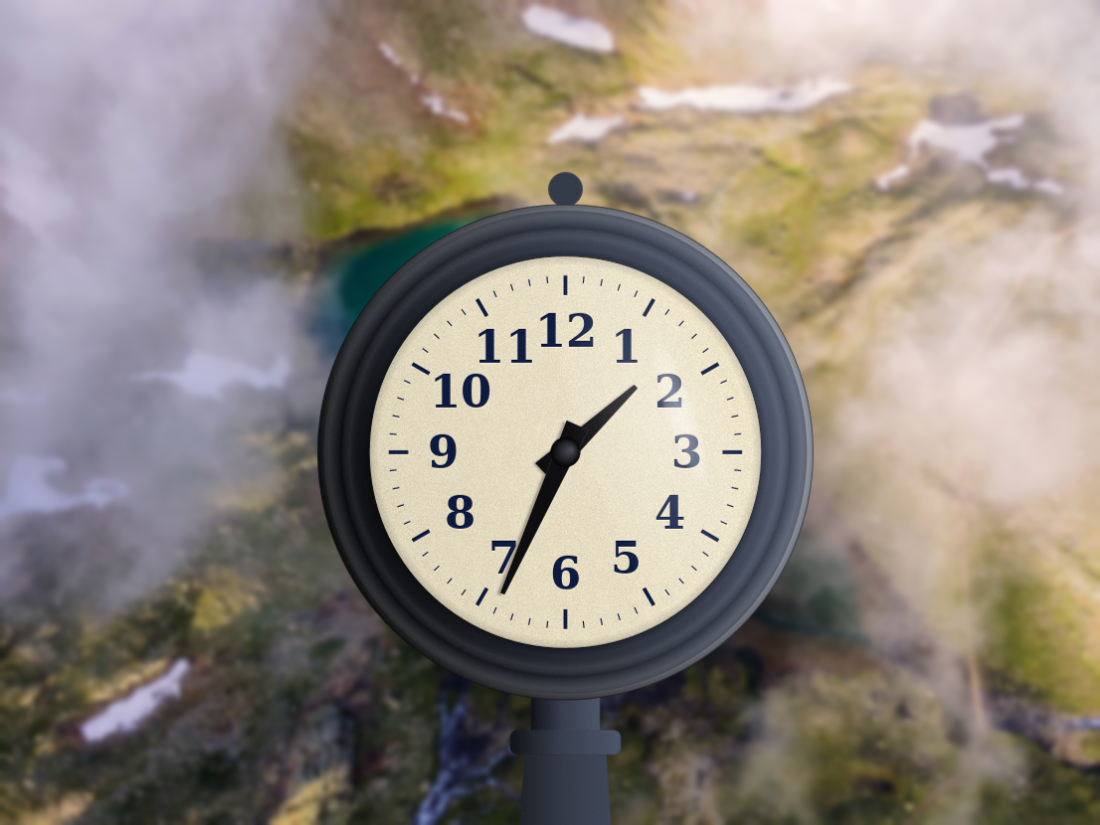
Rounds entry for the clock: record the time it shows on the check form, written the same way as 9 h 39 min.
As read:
1 h 34 min
